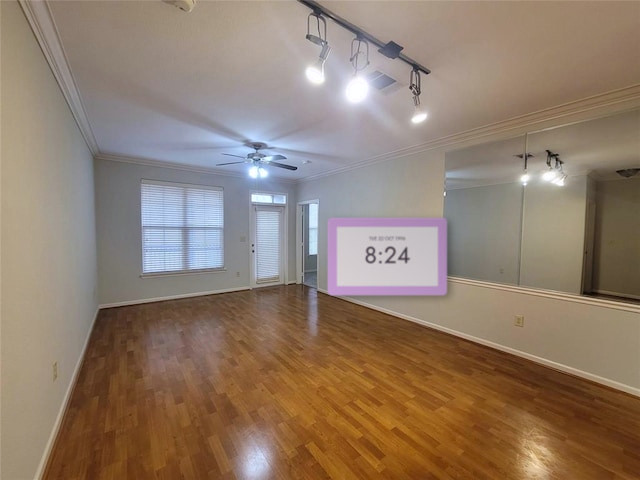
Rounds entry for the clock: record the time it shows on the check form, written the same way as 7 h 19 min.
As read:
8 h 24 min
